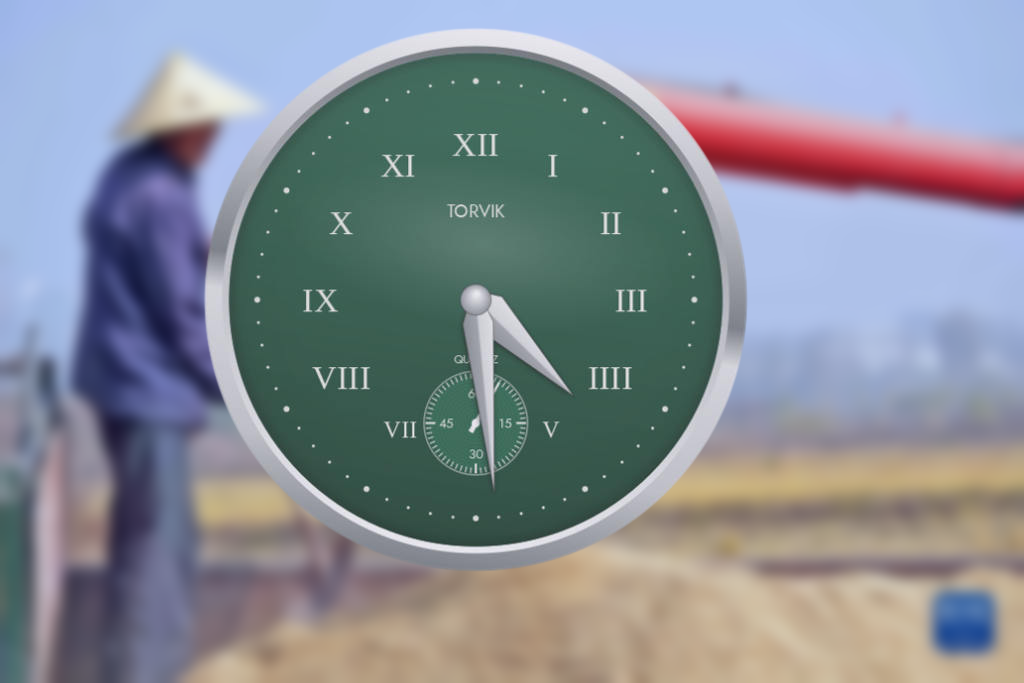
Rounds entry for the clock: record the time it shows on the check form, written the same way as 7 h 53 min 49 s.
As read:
4 h 29 min 05 s
